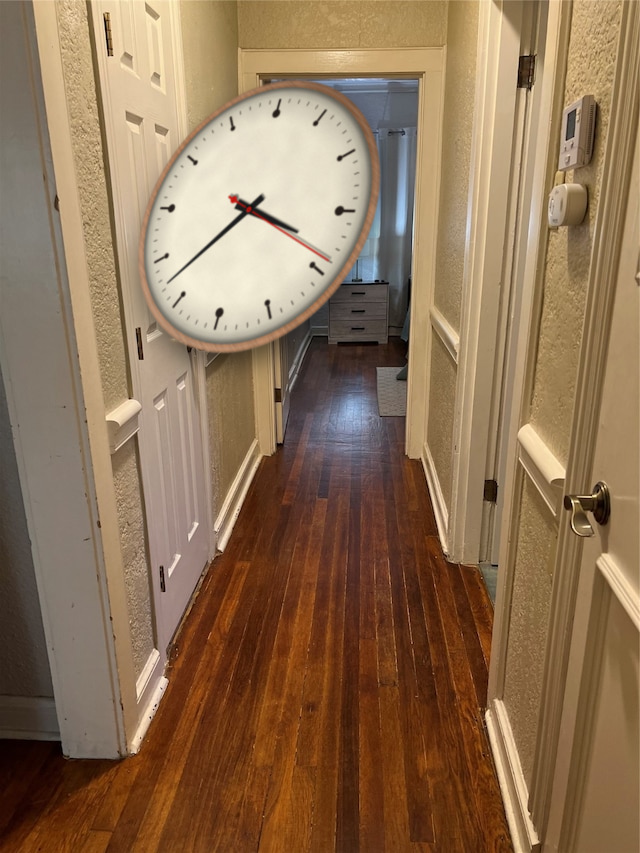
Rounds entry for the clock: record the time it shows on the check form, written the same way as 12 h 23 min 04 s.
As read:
3 h 37 min 19 s
